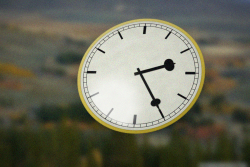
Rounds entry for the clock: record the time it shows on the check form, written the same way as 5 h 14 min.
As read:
2 h 25 min
